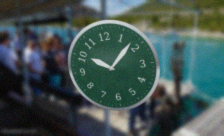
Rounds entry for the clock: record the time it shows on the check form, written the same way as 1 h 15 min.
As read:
10 h 08 min
